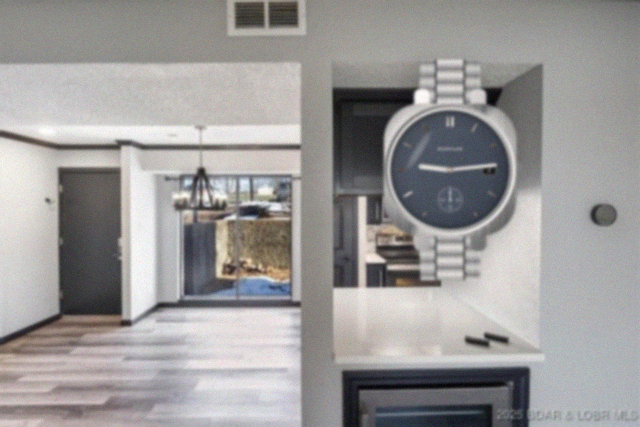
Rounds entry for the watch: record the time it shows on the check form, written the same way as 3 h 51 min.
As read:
9 h 14 min
